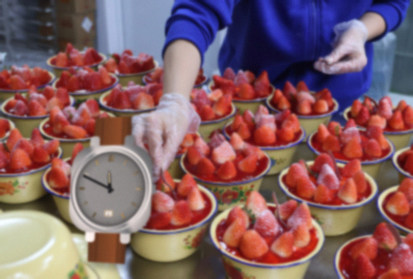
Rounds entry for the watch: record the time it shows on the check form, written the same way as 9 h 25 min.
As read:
11 h 49 min
